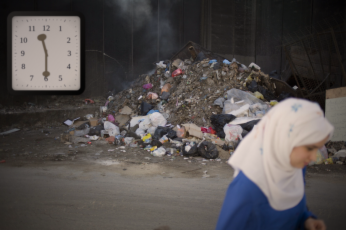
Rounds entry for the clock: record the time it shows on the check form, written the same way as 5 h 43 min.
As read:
11 h 30 min
